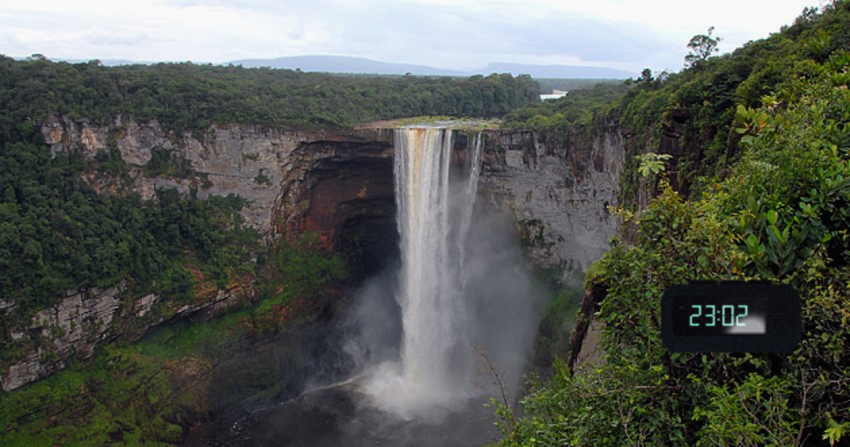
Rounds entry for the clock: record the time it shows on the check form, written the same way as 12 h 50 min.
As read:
23 h 02 min
